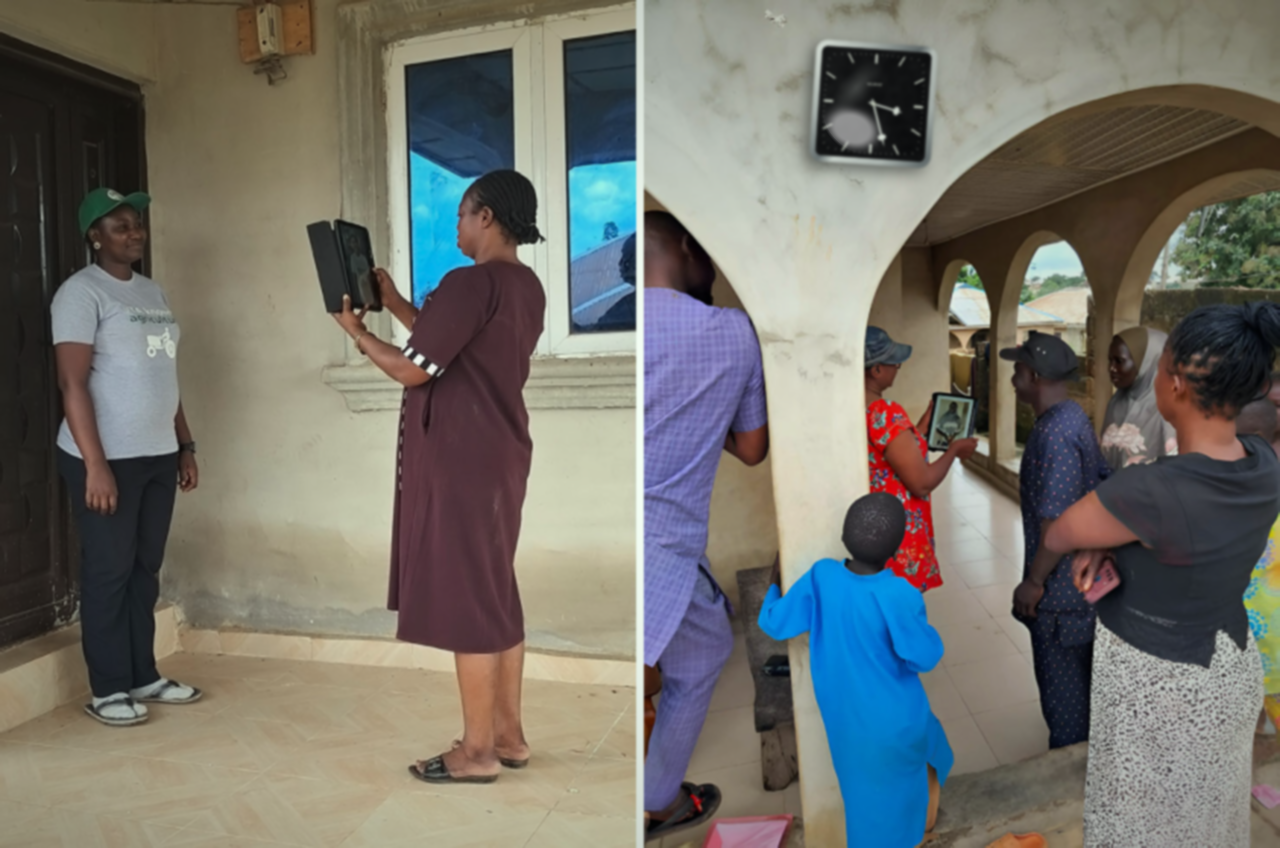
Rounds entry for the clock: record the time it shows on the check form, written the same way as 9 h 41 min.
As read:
3 h 27 min
